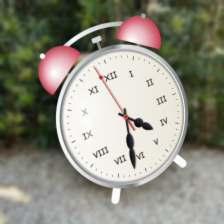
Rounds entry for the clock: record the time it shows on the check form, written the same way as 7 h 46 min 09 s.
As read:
4 h 31 min 58 s
